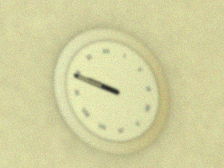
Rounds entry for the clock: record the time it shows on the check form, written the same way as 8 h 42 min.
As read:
9 h 49 min
